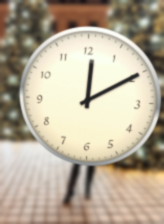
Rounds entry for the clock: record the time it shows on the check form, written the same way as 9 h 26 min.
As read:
12 h 10 min
